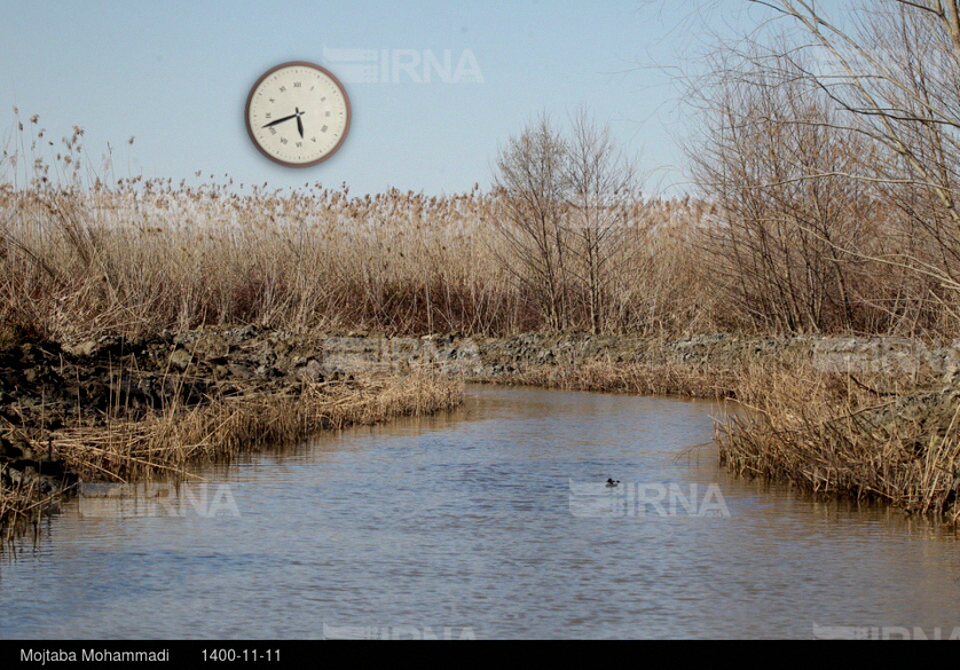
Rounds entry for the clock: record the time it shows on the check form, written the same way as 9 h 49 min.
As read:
5 h 42 min
